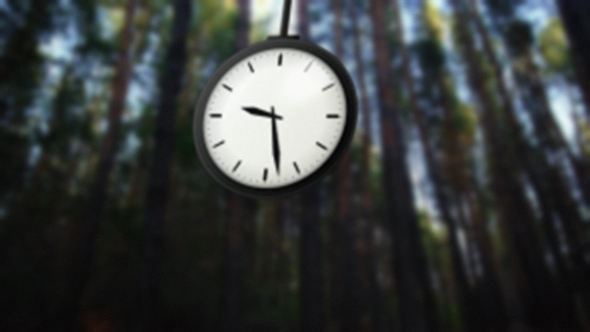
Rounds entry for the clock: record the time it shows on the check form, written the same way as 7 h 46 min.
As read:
9 h 28 min
